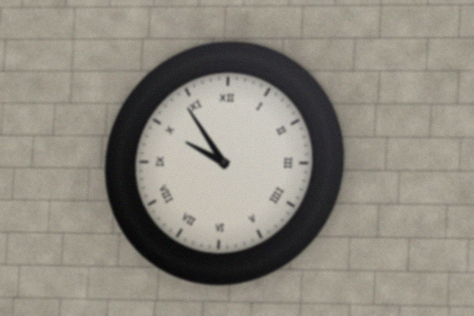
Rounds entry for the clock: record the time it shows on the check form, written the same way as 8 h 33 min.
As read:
9 h 54 min
